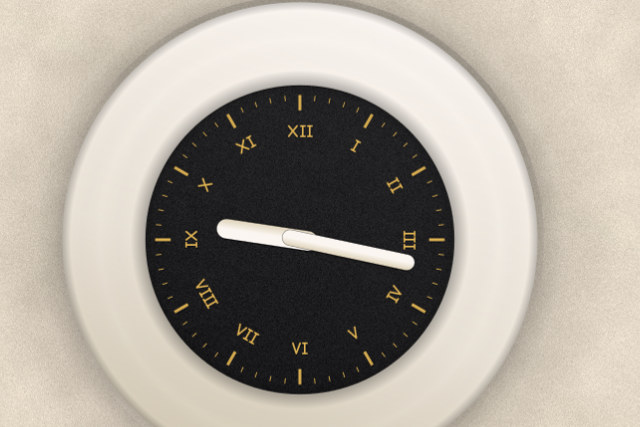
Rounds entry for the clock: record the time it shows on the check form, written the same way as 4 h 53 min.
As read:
9 h 17 min
